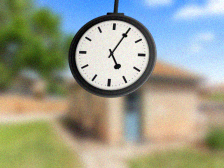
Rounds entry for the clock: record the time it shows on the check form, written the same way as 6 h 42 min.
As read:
5 h 05 min
